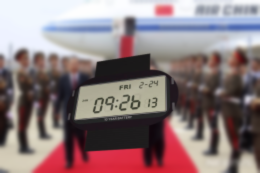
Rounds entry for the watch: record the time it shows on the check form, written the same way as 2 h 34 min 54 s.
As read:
9 h 26 min 13 s
